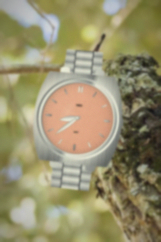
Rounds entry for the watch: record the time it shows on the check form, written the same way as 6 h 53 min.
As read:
8 h 38 min
